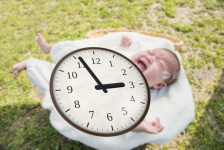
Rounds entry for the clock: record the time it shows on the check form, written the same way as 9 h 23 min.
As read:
2 h 56 min
